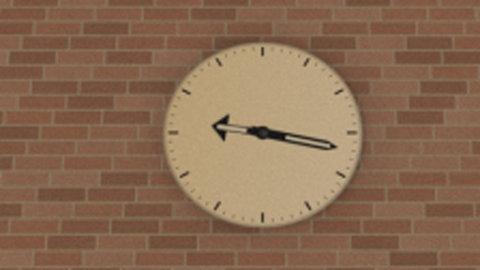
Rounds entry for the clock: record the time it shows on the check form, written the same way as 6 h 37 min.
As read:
9 h 17 min
